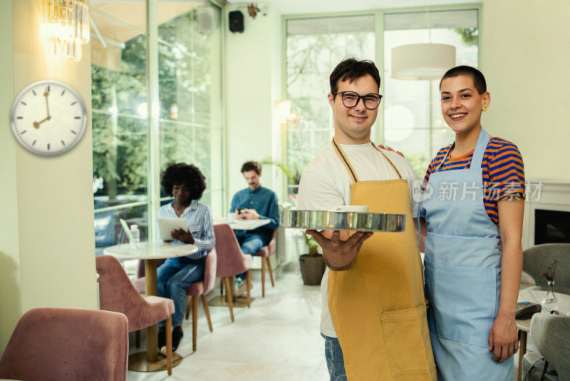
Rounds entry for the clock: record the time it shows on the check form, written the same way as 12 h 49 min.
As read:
7 h 59 min
